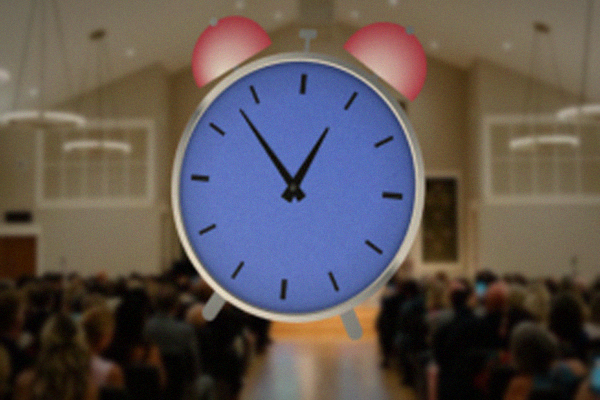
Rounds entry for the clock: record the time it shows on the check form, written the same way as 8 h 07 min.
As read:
12 h 53 min
